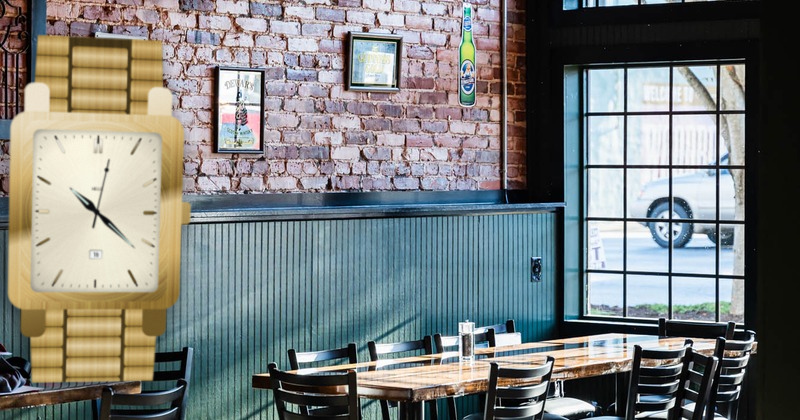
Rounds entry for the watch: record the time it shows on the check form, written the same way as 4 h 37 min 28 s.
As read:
10 h 22 min 02 s
